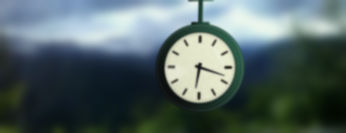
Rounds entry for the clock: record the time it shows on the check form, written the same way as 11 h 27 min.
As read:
6 h 18 min
